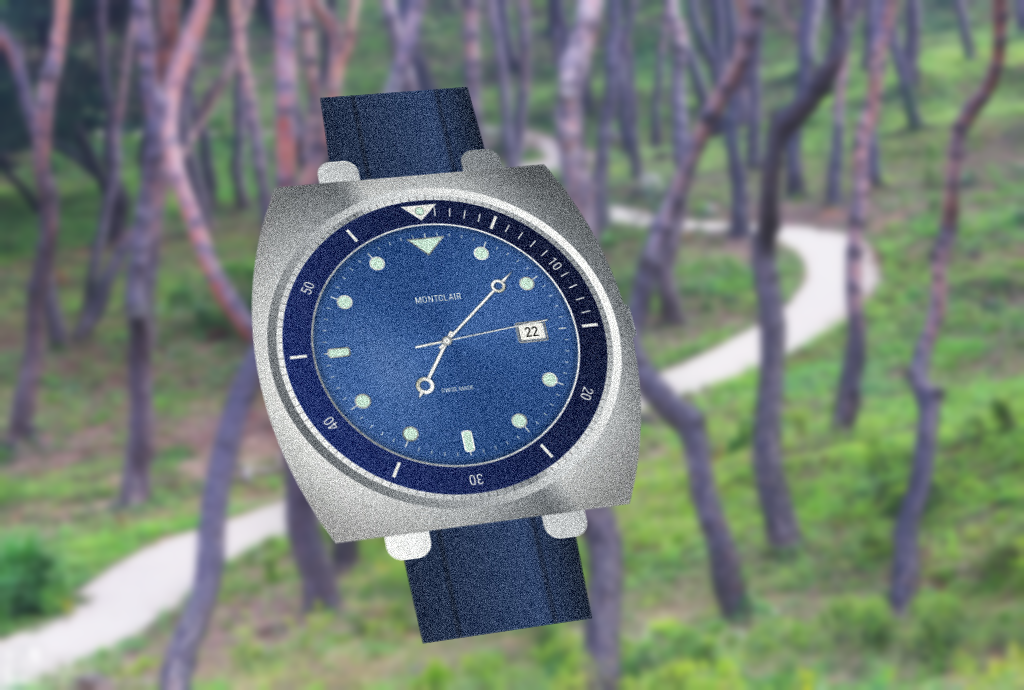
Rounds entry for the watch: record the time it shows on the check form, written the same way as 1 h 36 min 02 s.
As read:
7 h 08 min 14 s
